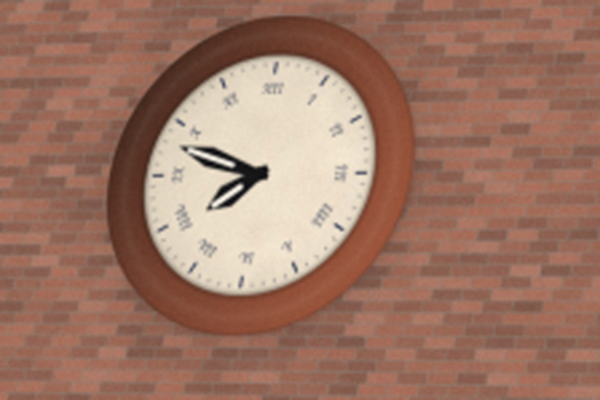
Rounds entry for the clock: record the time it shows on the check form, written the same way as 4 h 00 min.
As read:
7 h 48 min
